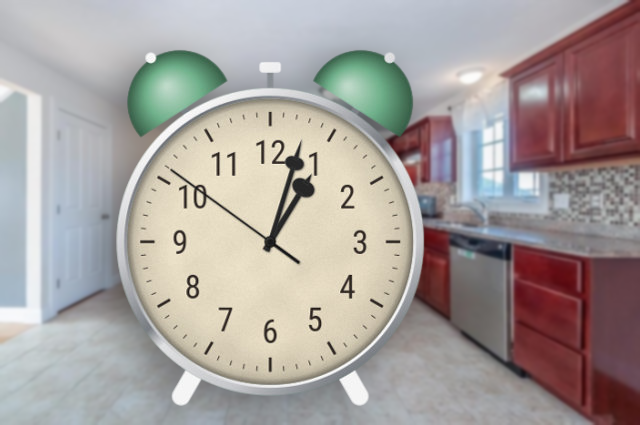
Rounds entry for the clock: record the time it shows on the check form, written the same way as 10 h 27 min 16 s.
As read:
1 h 02 min 51 s
